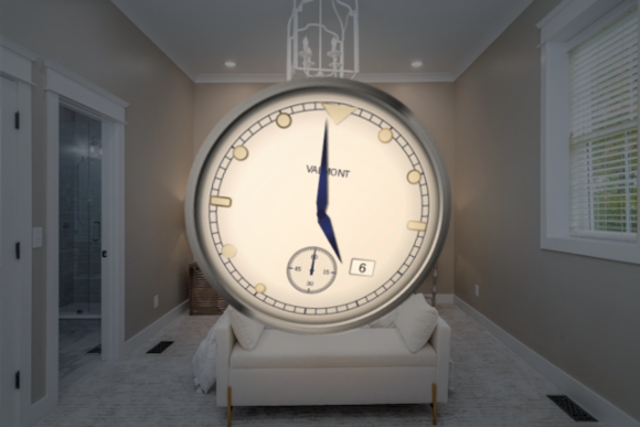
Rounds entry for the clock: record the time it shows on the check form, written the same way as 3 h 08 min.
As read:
4 h 59 min
